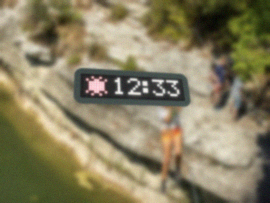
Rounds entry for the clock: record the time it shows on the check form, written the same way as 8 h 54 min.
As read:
12 h 33 min
